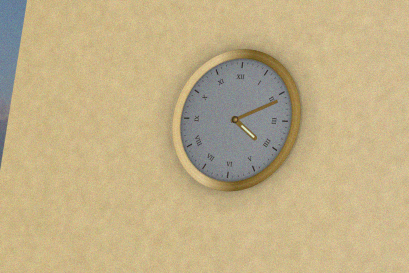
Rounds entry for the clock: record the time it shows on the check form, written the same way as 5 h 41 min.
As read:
4 h 11 min
